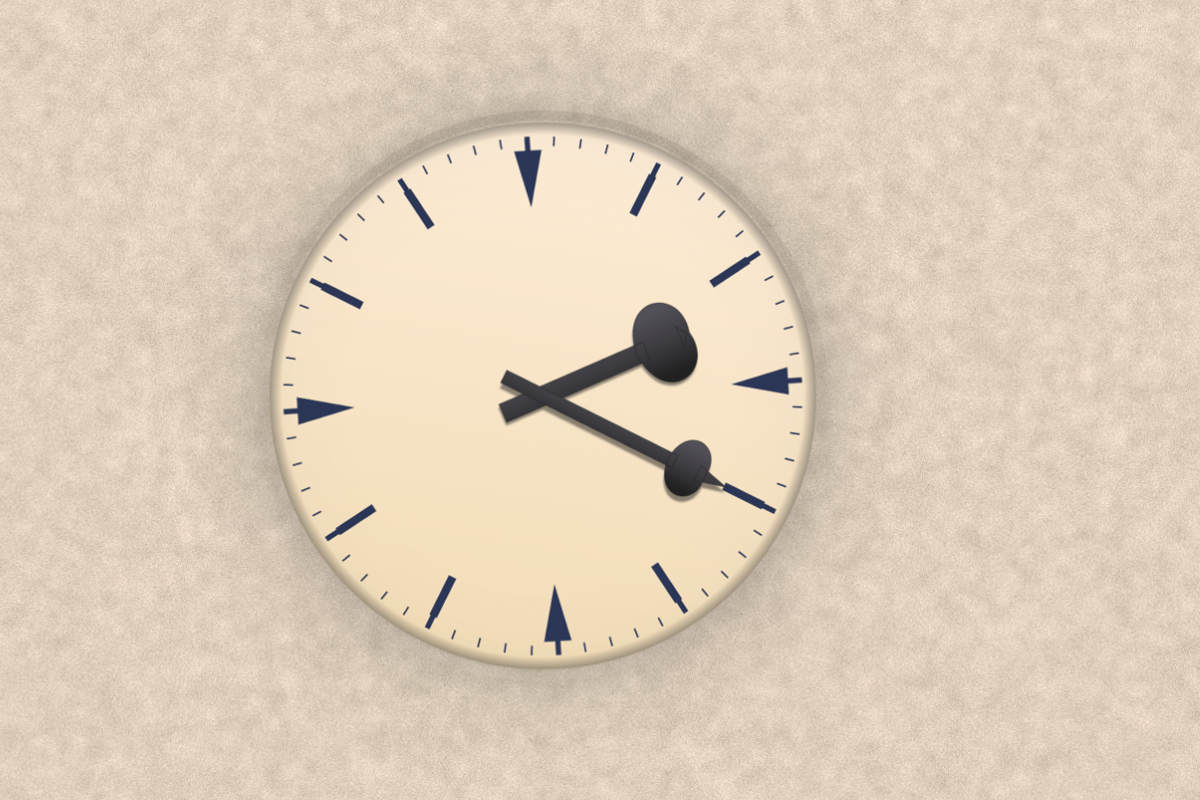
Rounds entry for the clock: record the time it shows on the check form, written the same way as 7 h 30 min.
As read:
2 h 20 min
